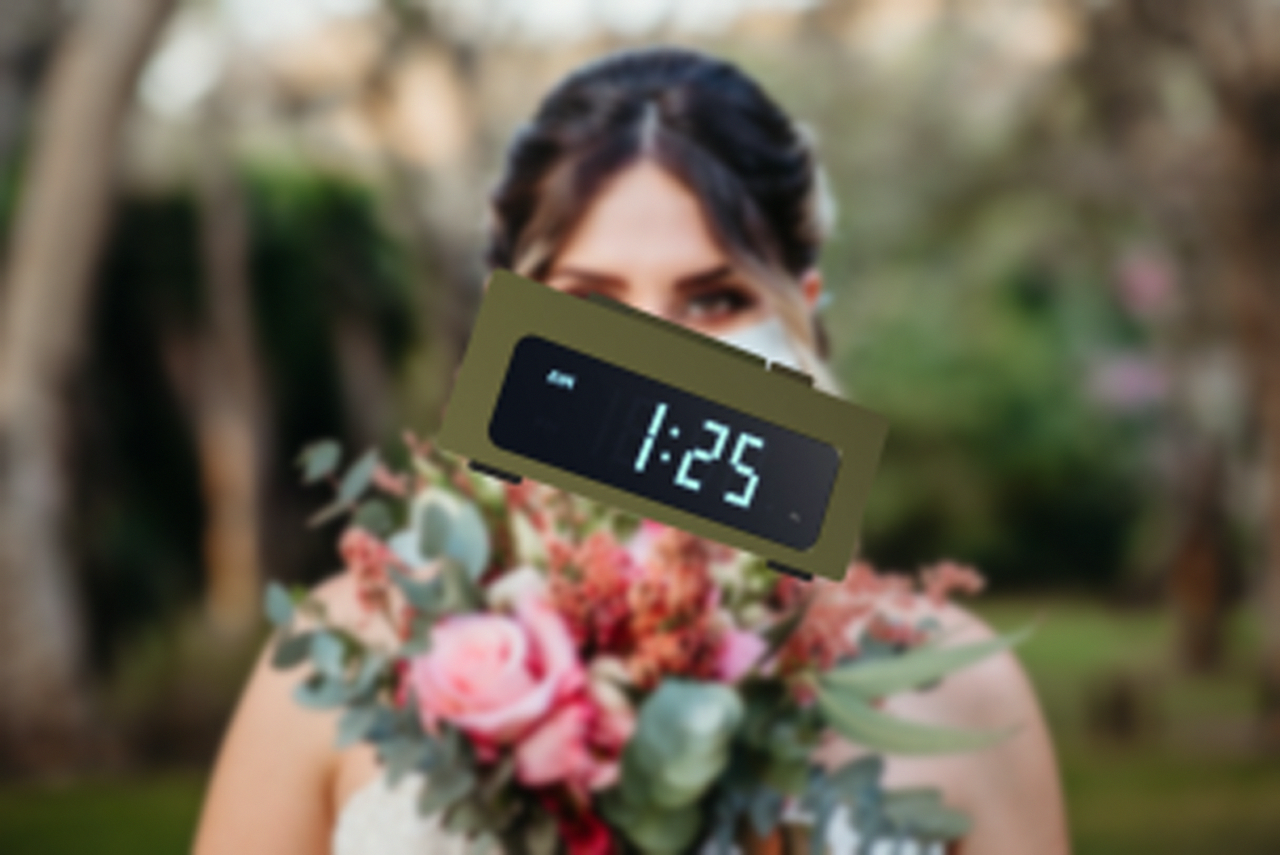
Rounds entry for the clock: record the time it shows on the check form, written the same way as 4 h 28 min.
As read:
1 h 25 min
